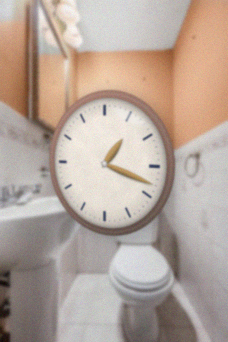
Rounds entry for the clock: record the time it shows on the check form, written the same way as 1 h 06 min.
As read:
1 h 18 min
